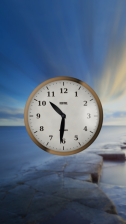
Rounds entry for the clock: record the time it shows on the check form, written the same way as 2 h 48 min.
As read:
10 h 31 min
